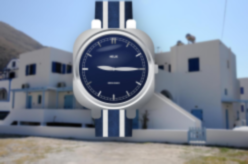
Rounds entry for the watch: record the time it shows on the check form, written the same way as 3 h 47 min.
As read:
9 h 15 min
